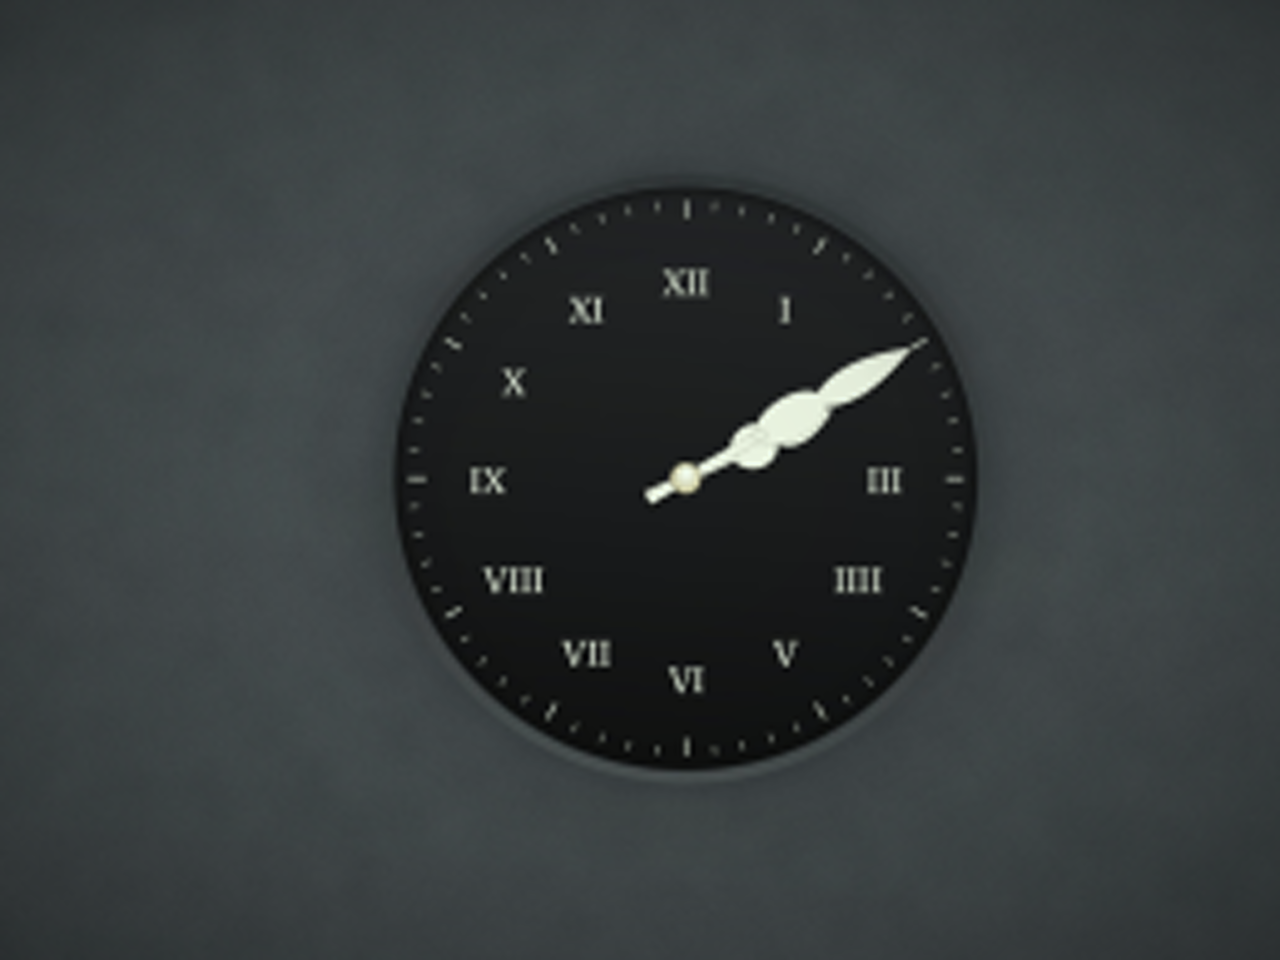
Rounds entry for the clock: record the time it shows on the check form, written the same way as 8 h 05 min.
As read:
2 h 10 min
